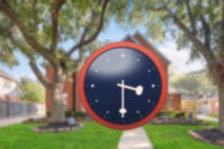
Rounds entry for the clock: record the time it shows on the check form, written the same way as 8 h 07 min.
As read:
3 h 30 min
